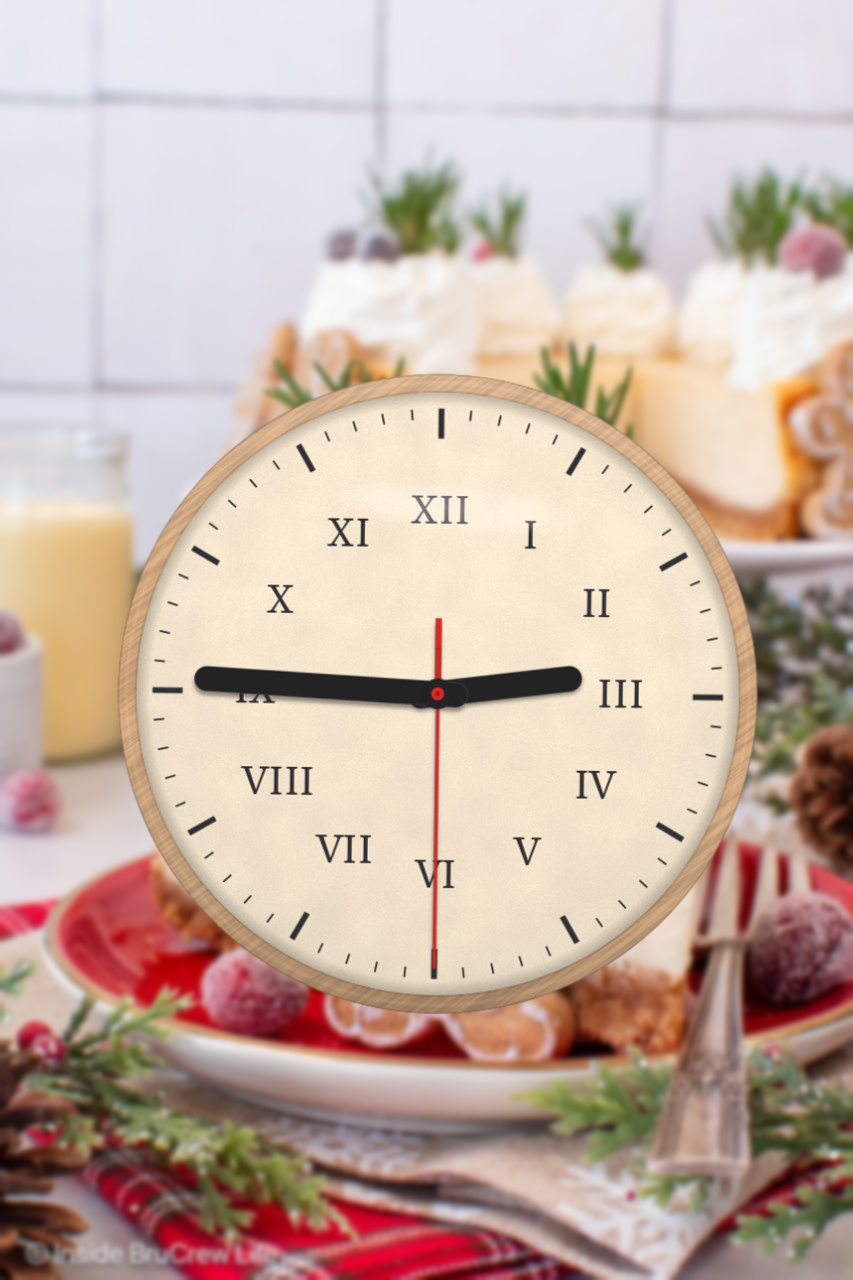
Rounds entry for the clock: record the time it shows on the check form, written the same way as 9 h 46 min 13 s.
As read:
2 h 45 min 30 s
